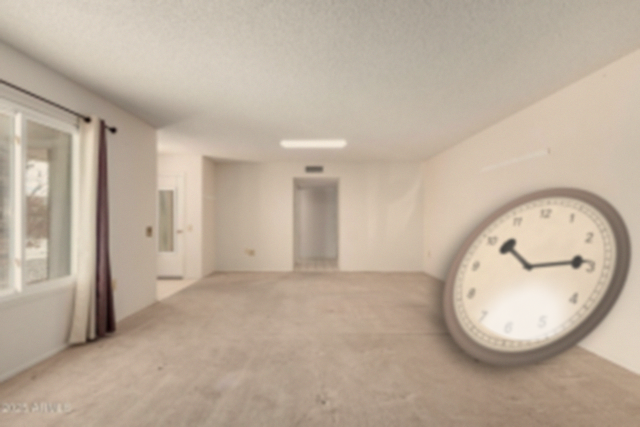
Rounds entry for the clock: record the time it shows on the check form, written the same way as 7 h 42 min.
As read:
10 h 14 min
